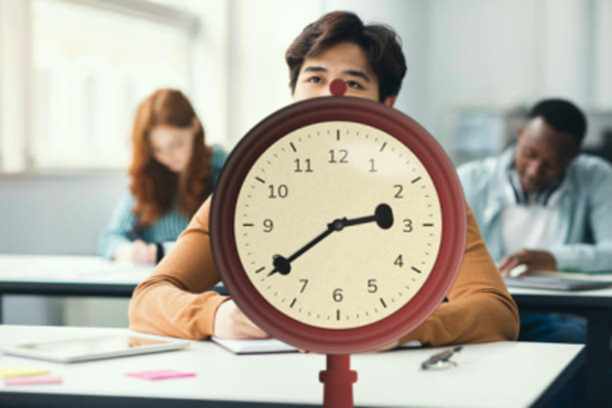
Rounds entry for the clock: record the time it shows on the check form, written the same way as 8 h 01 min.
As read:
2 h 39 min
